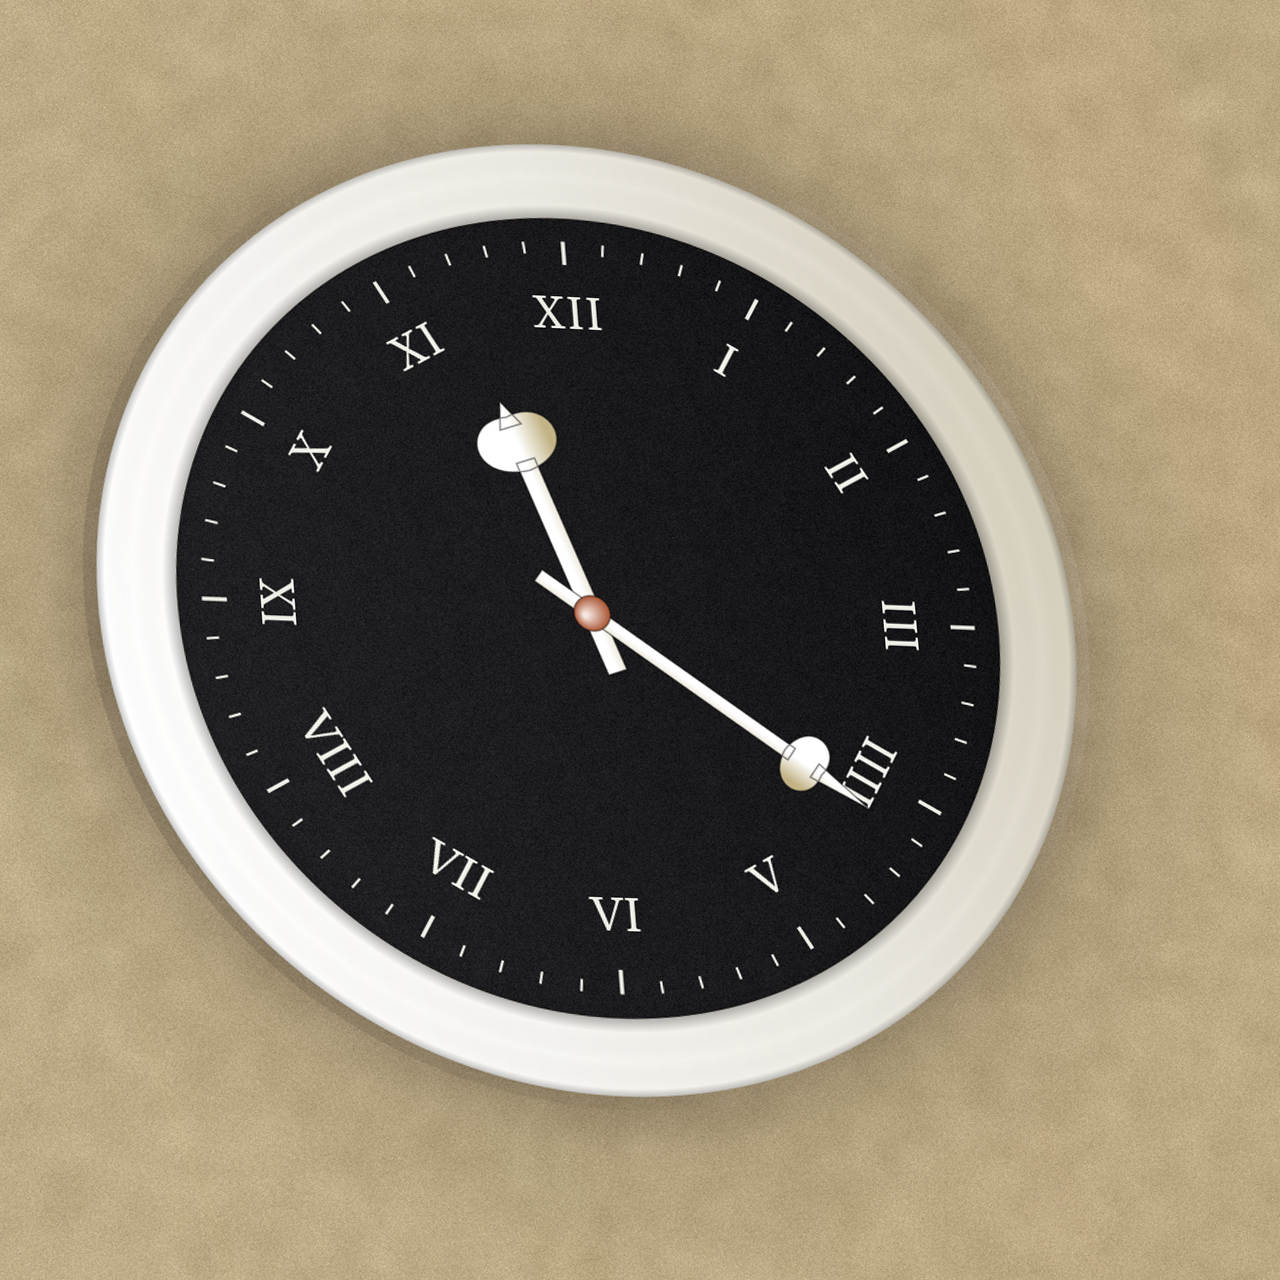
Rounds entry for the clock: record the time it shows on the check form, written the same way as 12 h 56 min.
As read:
11 h 21 min
